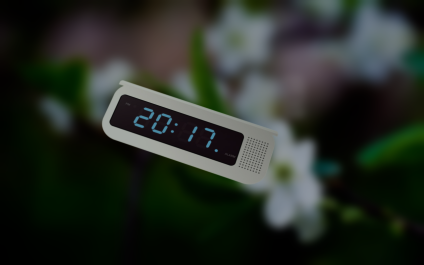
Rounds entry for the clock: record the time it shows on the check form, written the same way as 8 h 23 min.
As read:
20 h 17 min
